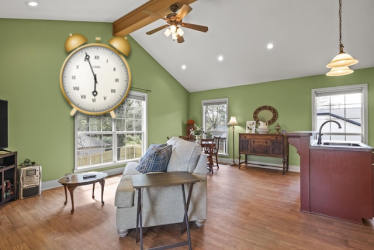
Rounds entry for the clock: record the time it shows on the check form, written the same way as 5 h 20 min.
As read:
5 h 56 min
